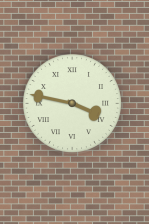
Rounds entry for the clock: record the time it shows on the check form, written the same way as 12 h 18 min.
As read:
3 h 47 min
